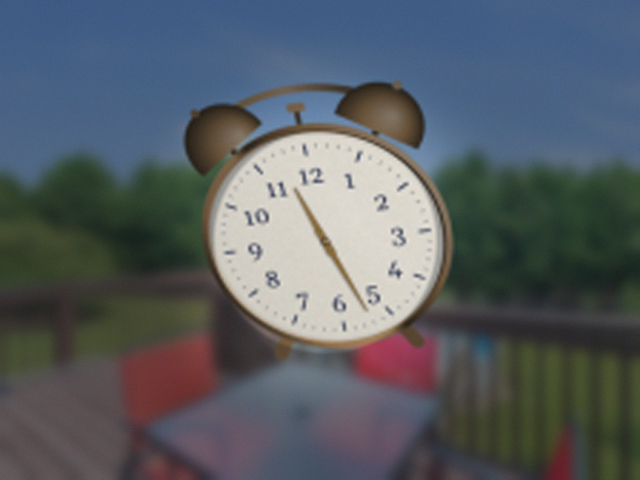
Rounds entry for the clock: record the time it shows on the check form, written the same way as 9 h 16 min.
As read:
11 h 27 min
